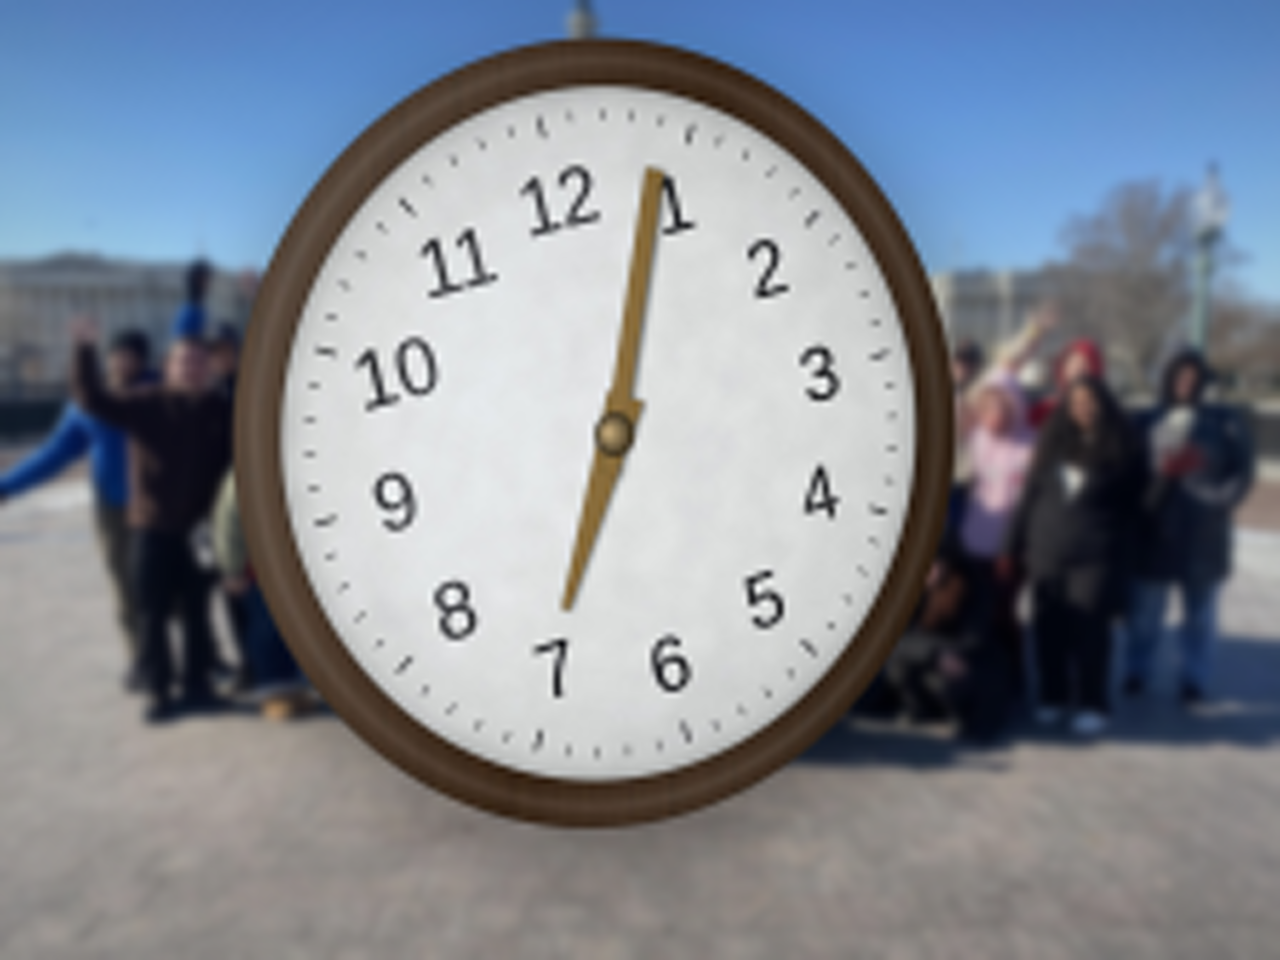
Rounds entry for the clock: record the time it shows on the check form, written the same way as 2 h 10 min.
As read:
7 h 04 min
